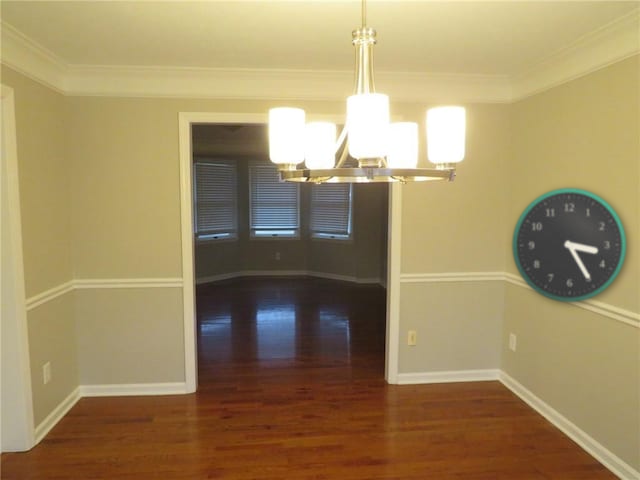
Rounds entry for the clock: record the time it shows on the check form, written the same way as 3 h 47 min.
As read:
3 h 25 min
